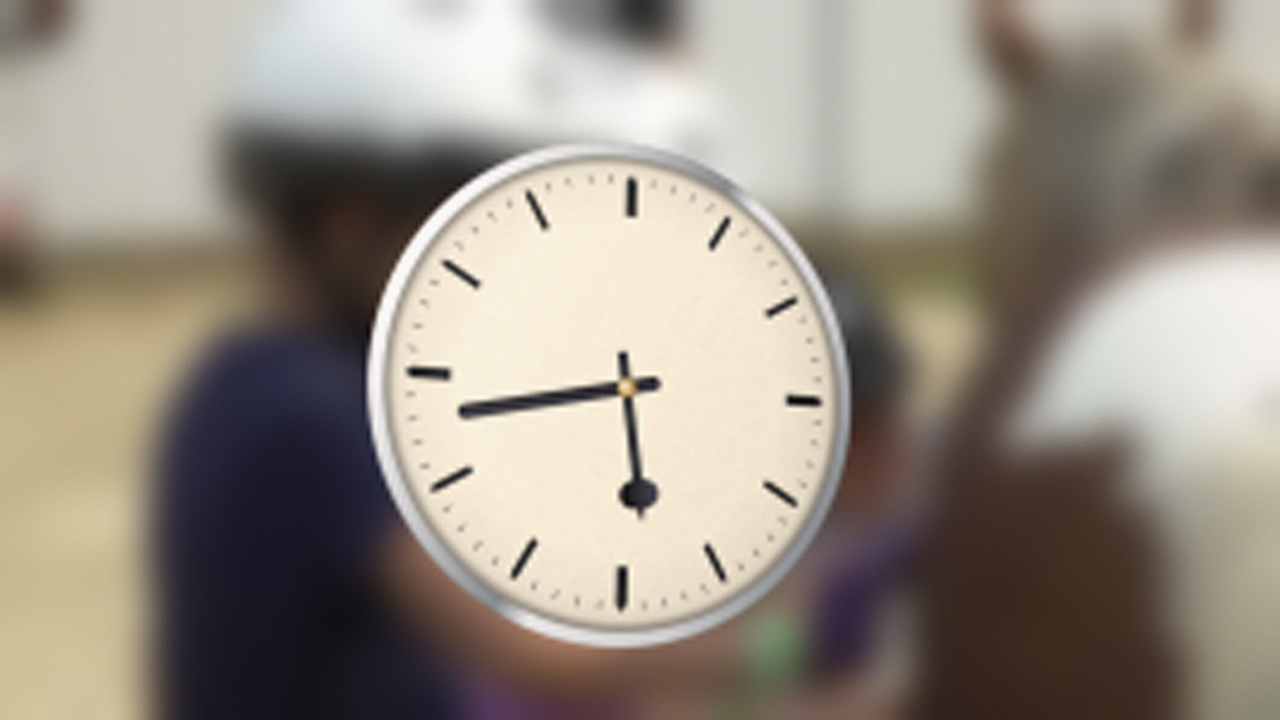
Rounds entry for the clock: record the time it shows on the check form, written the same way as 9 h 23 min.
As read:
5 h 43 min
